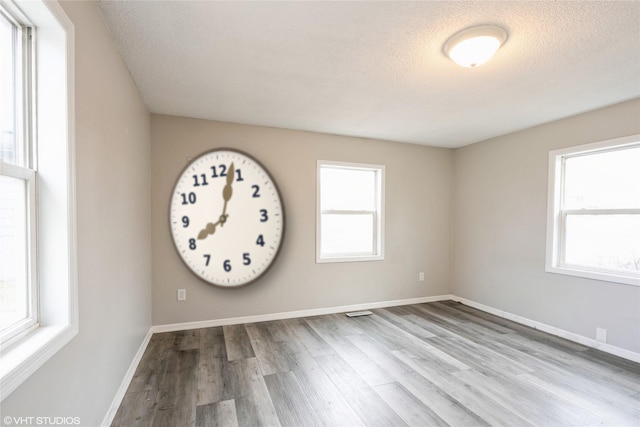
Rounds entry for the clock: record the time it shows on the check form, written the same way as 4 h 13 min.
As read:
8 h 03 min
